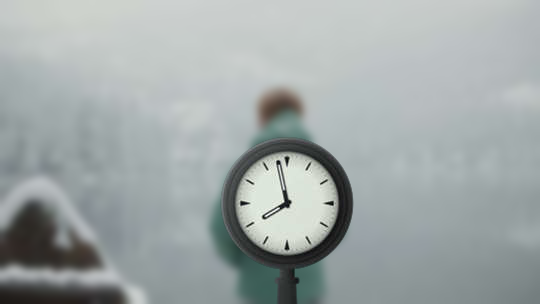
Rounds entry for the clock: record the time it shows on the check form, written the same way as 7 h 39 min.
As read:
7 h 58 min
